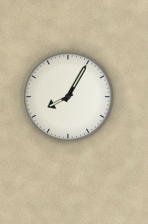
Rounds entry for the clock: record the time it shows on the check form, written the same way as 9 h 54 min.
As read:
8 h 05 min
